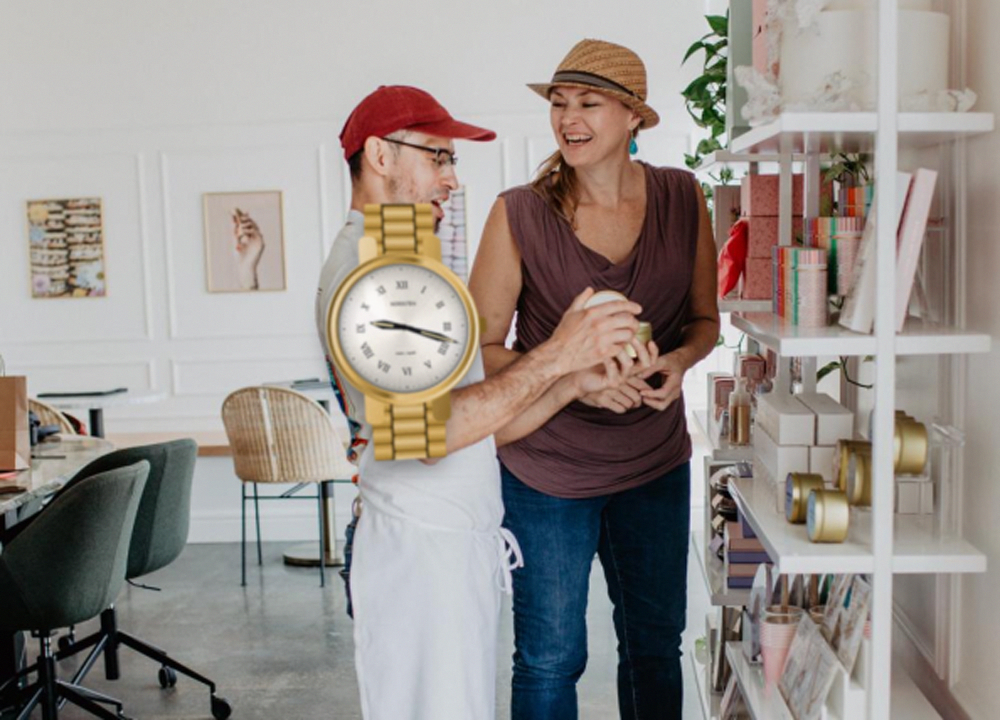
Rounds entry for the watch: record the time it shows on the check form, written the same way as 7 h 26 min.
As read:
9 h 18 min
